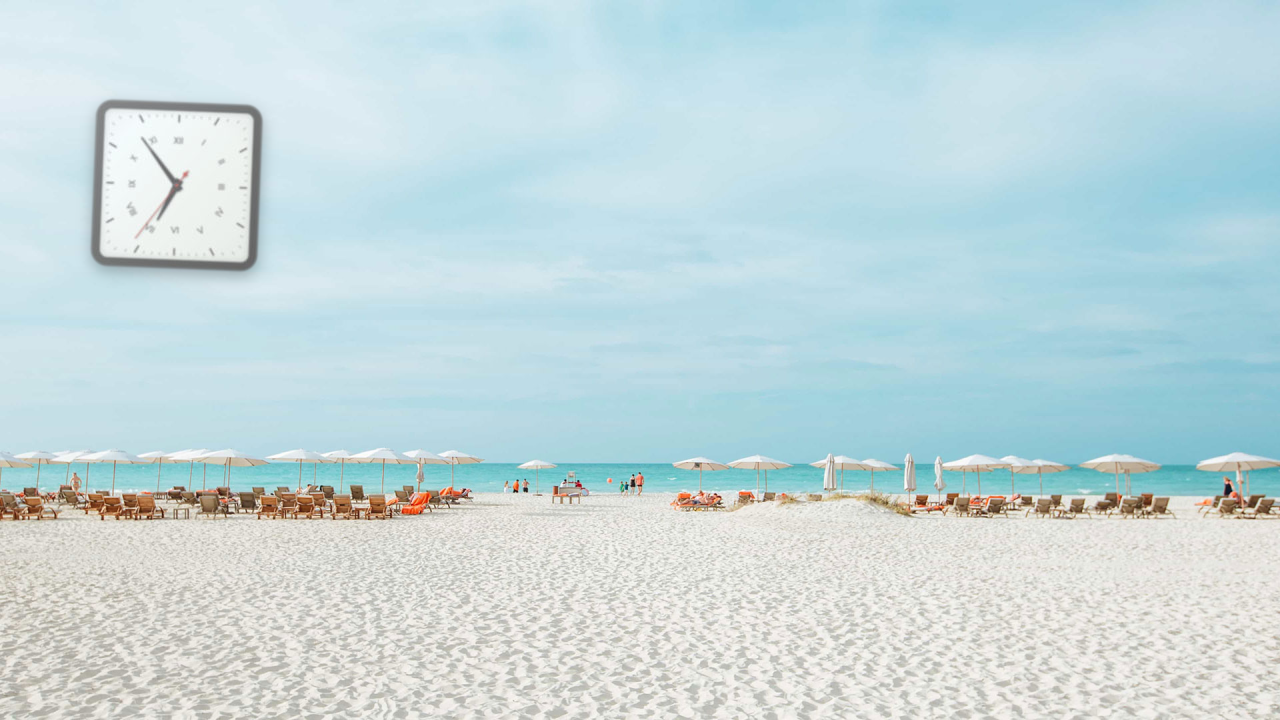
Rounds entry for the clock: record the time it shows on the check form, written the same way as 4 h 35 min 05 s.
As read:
6 h 53 min 36 s
